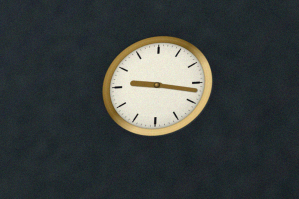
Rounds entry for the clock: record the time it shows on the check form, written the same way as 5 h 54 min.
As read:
9 h 17 min
